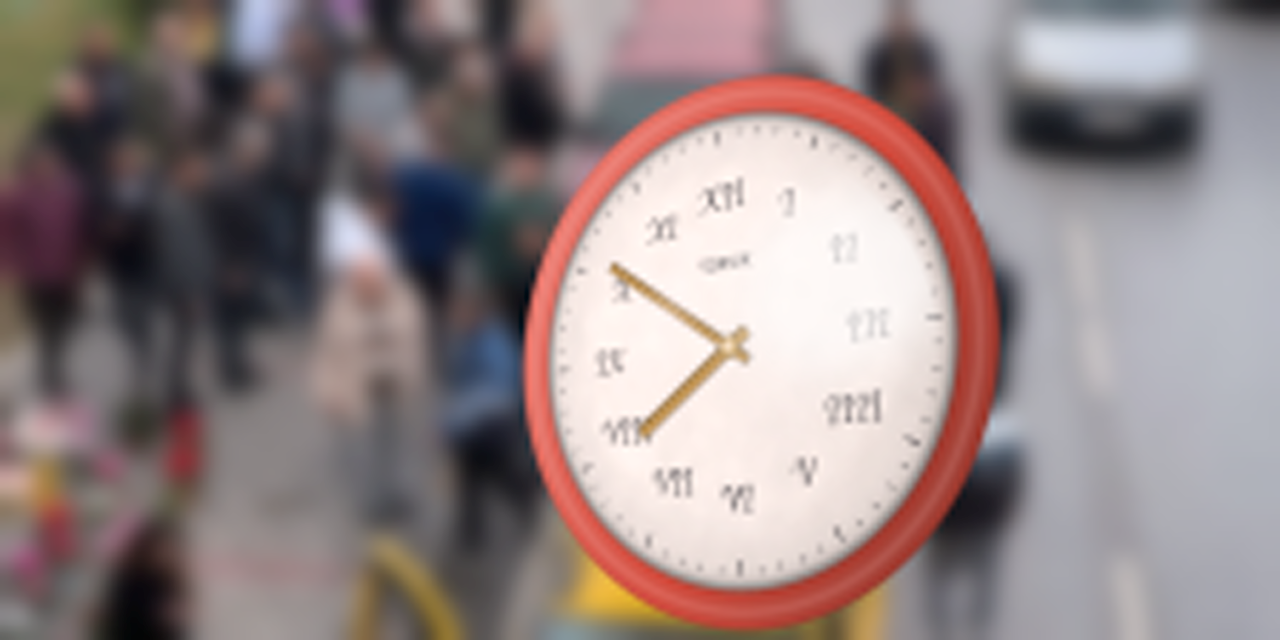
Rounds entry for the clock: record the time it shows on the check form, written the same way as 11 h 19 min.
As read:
7 h 51 min
